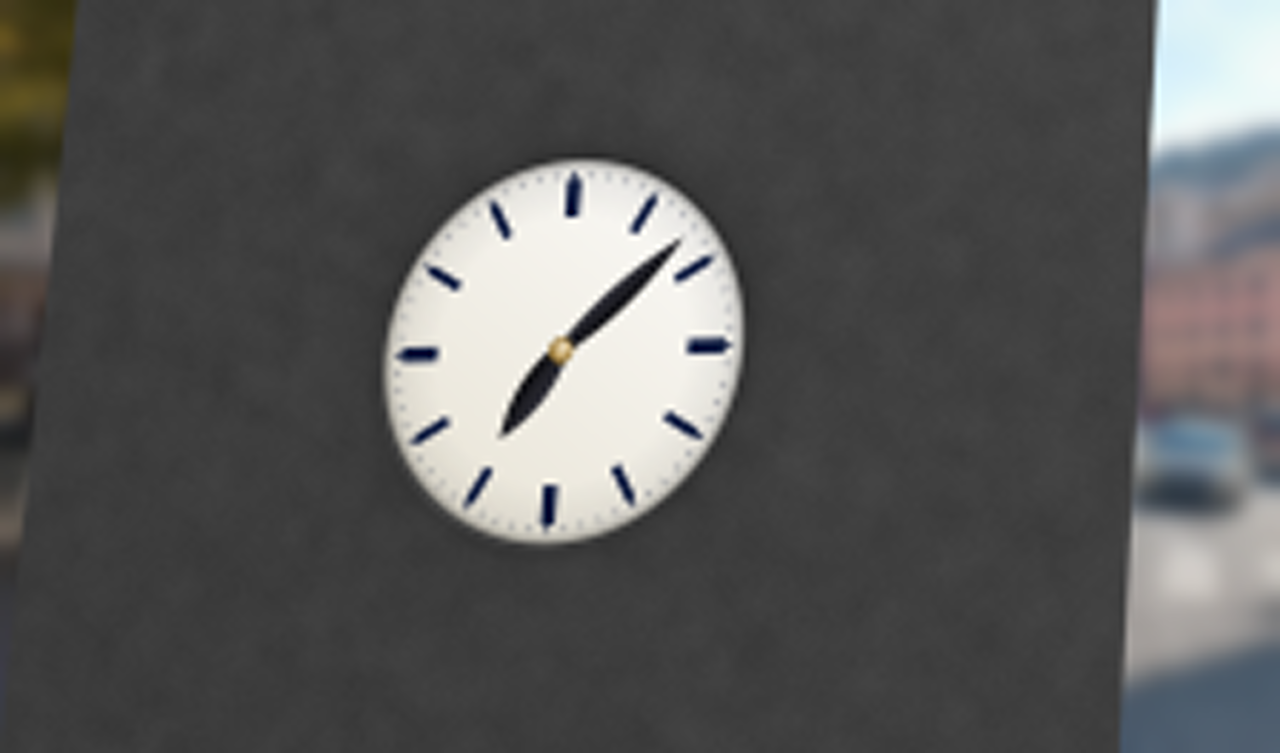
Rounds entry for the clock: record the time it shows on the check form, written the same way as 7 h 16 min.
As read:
7 h 08 min
